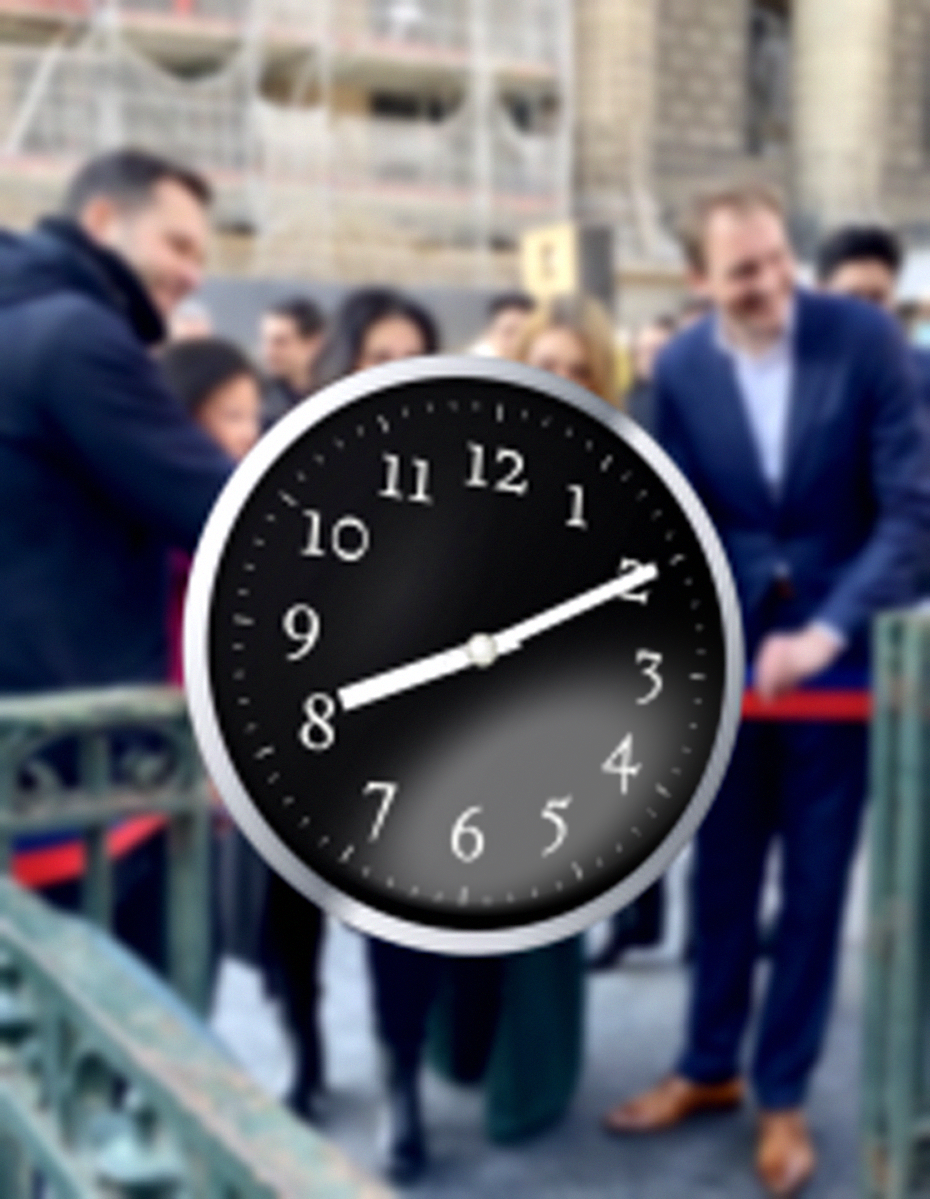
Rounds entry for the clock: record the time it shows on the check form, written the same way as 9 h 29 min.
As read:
8 h 10 min
